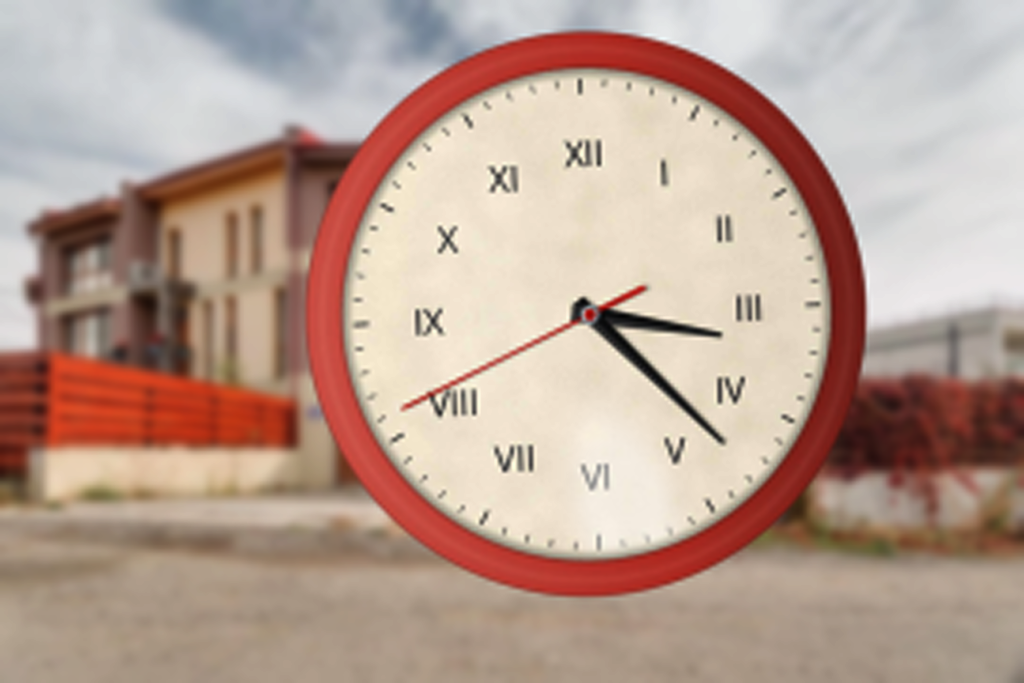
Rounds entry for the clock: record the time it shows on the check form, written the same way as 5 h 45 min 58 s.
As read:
3 h 22 min 41 s
